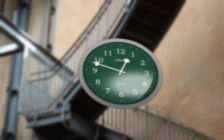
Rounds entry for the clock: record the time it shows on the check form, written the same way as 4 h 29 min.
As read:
12 h 48 min
